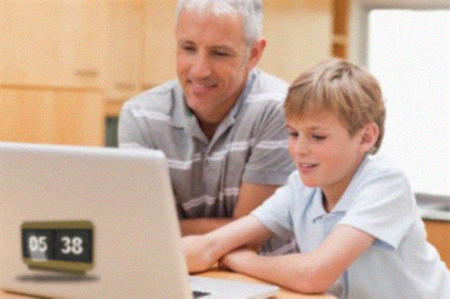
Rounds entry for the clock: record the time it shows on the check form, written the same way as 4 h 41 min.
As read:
5 h 38 min
